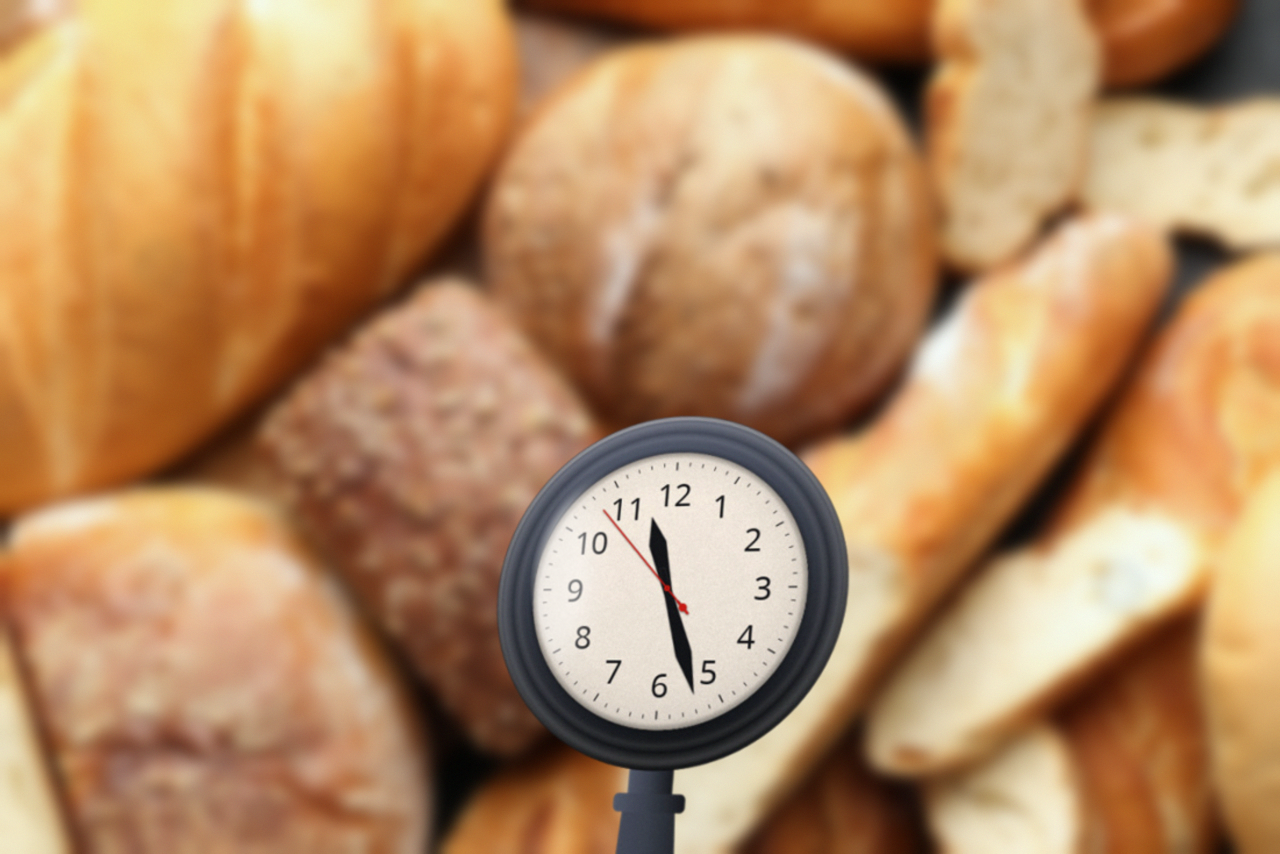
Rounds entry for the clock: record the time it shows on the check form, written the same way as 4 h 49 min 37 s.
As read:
11 h 26 min 53 s
